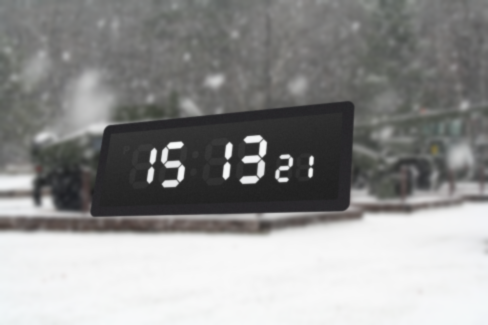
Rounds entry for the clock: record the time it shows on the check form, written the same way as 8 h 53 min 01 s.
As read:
15 h 13 min 21 s
